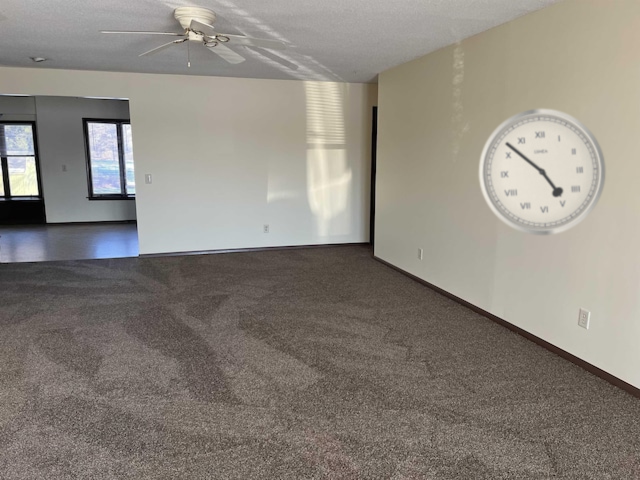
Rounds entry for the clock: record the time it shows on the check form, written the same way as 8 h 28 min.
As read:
4 h 52 min
